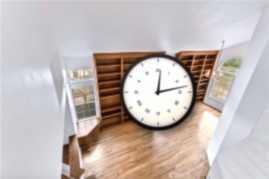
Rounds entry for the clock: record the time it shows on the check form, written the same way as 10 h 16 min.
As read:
12 h 13 min
